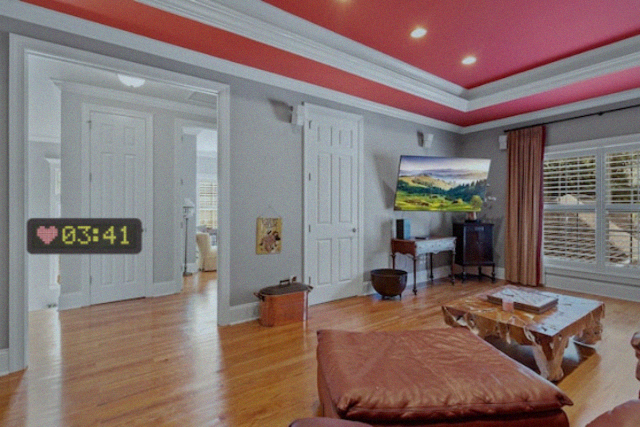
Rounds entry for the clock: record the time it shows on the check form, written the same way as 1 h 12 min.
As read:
3 h 41 min
